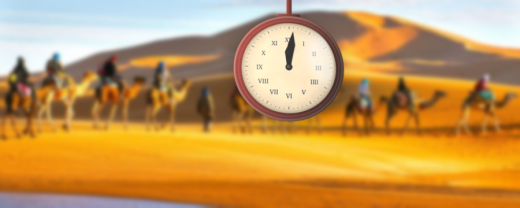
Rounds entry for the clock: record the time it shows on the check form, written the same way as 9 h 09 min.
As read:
12 h 01 min
